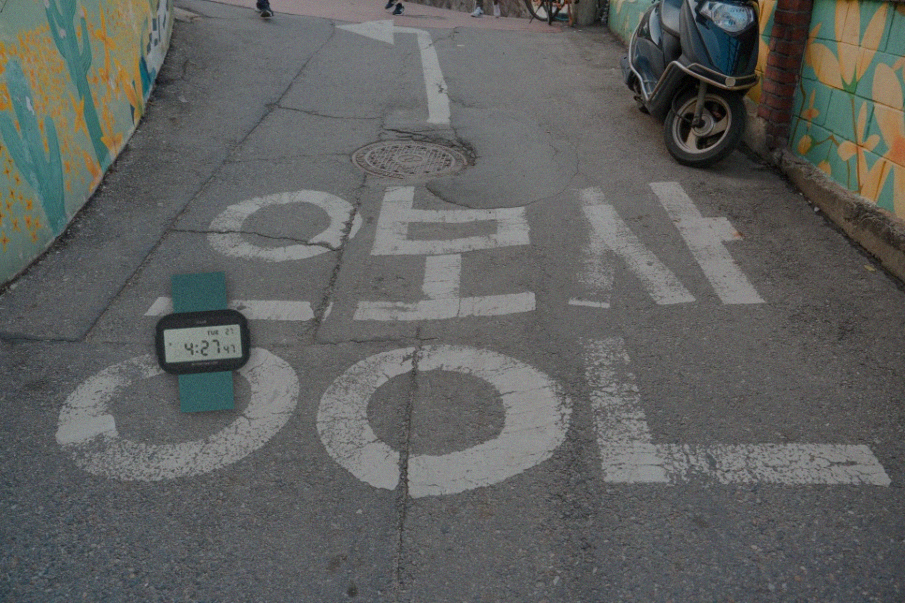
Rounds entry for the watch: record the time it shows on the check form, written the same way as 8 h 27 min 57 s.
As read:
4 h 27 min 47 s
